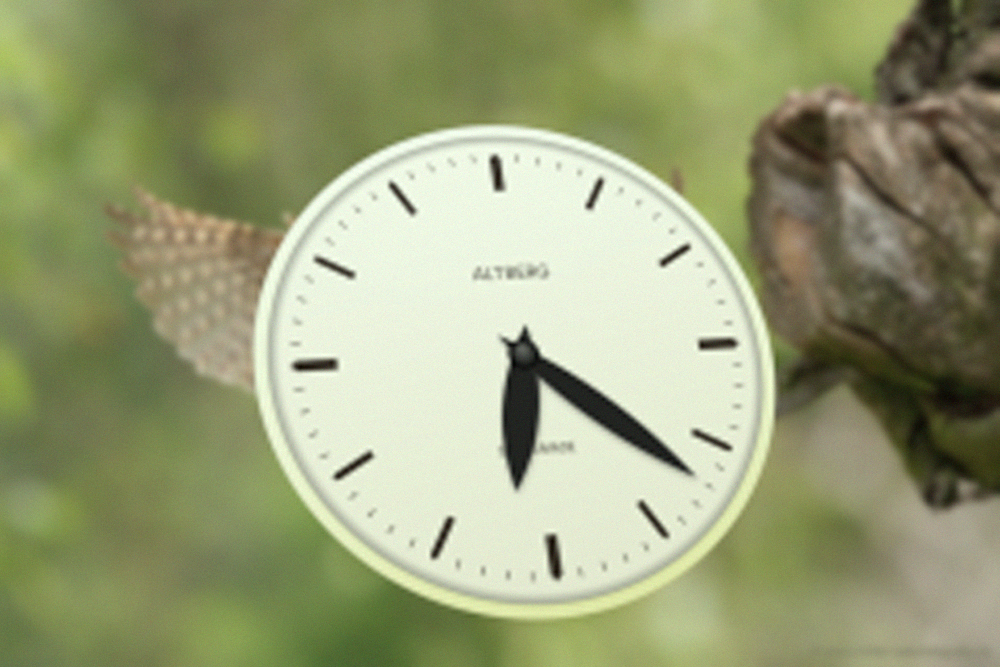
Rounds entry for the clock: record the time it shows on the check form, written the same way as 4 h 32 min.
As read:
6 h 22 min
